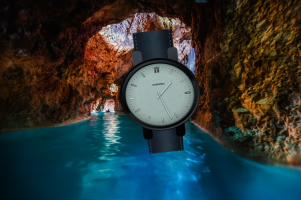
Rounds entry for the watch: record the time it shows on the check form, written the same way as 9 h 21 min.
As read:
1 h 27 min
